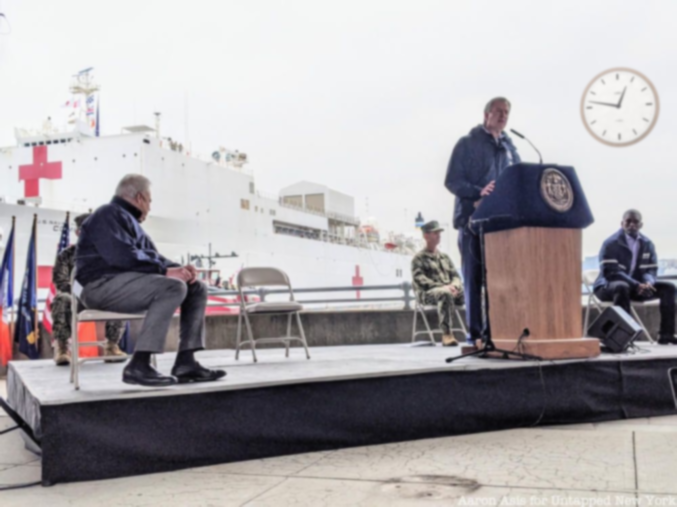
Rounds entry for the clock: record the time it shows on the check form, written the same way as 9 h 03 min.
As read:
12 h 47 min
